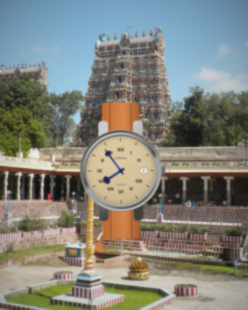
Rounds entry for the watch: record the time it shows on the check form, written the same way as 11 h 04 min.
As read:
7 h 54 min
